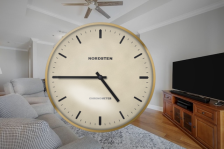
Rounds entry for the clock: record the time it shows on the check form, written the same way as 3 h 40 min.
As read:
4 h 45 min
